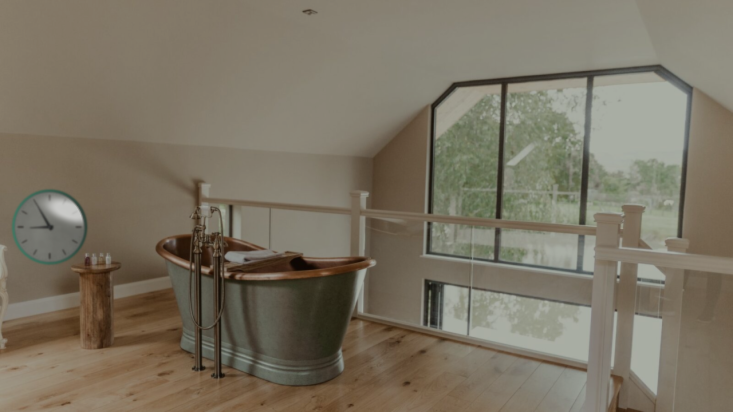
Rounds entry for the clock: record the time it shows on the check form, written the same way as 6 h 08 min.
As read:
8 h 55 min
